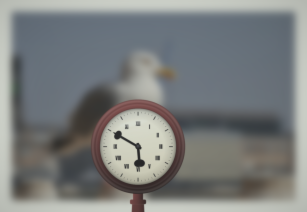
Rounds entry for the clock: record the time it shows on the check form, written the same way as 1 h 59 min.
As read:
5 h 50 min
